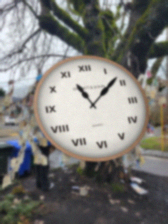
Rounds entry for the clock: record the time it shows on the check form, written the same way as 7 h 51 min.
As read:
11 h 08 min
